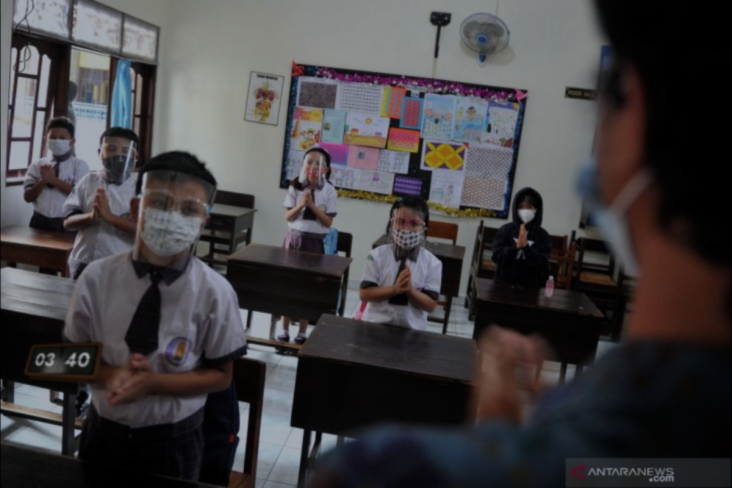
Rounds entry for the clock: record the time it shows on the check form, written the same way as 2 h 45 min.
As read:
3 h 40 min
